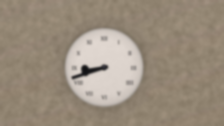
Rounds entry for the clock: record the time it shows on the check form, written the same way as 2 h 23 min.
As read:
8 h 42 min
